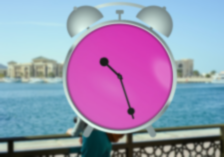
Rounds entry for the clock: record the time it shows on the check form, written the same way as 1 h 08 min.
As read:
10 h 27 min
